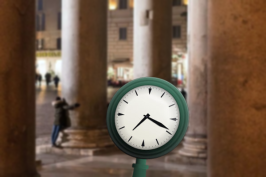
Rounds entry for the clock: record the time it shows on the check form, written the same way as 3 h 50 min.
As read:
7 h 19 min
